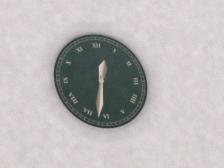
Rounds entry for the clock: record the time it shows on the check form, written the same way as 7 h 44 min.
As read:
12 h 32 min
